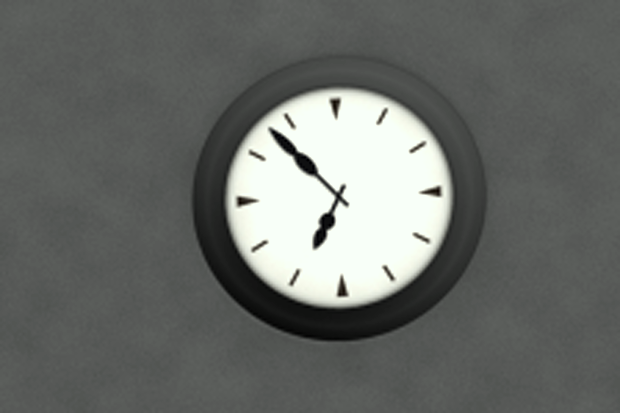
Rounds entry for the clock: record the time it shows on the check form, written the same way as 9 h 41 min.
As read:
6 h 53 min
